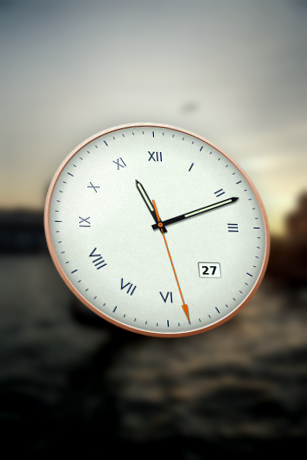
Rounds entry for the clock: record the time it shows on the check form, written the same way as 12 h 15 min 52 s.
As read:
11 h 11 min 28 s
